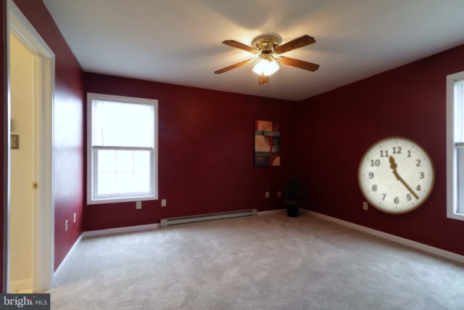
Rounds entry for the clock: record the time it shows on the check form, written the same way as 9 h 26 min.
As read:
11 h 23 min
